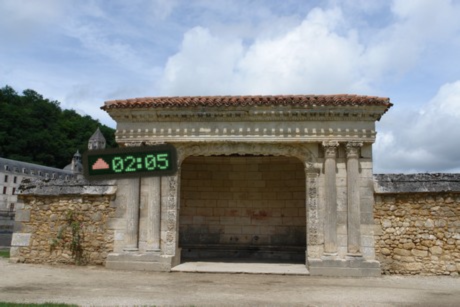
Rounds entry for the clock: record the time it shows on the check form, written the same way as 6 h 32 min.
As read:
2 h 05 min
